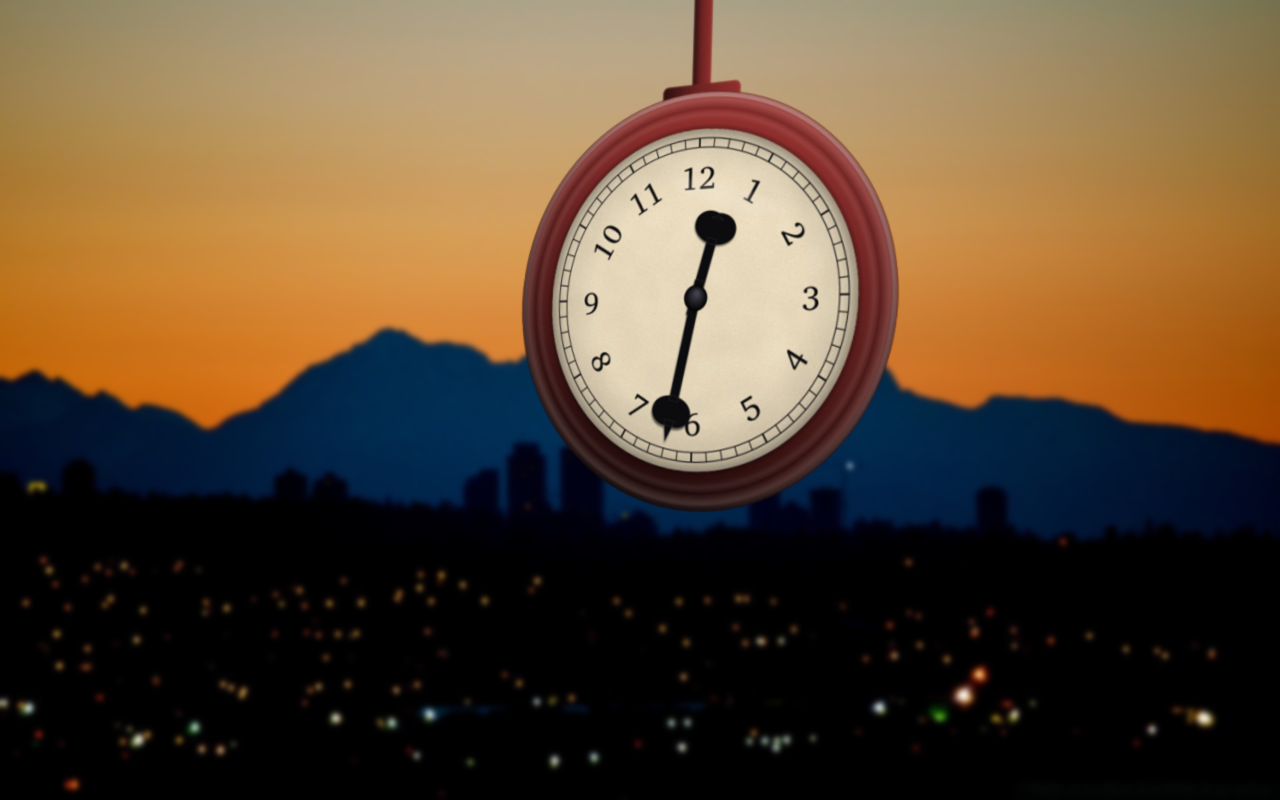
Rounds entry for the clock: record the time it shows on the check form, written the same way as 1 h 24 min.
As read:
12 h 32 min
